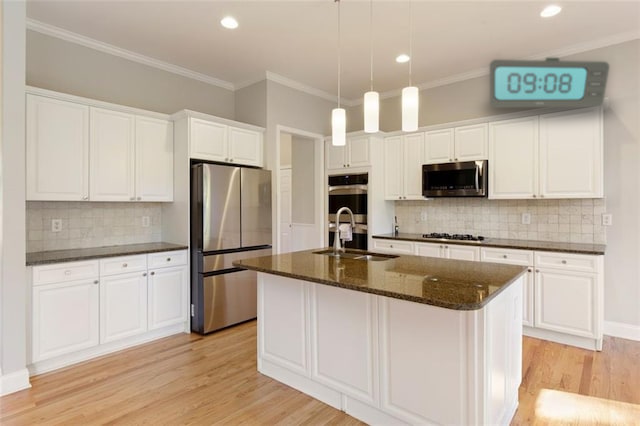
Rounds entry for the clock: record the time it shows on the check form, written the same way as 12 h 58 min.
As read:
9 h 08 min
